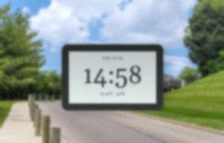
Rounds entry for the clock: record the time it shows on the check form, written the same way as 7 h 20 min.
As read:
14 h 58 min
